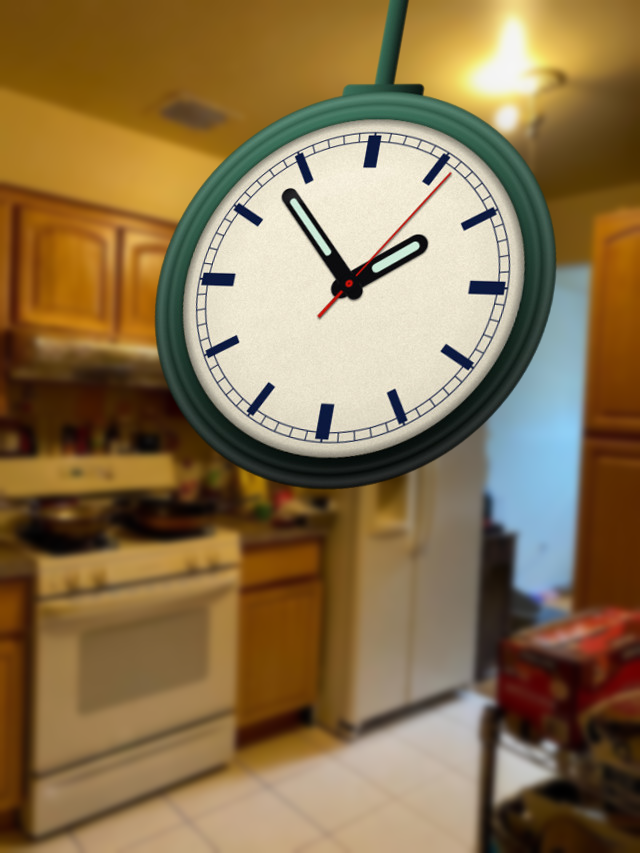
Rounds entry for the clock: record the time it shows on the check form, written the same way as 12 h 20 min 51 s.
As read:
1 h 53 min 06 s
